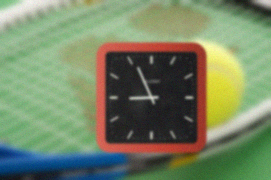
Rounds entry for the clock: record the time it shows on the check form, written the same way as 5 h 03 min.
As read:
8 h 56 min
